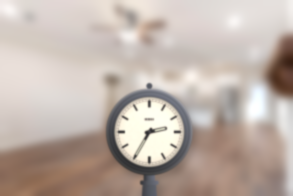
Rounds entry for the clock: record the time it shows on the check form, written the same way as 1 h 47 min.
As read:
2 h 35 min
